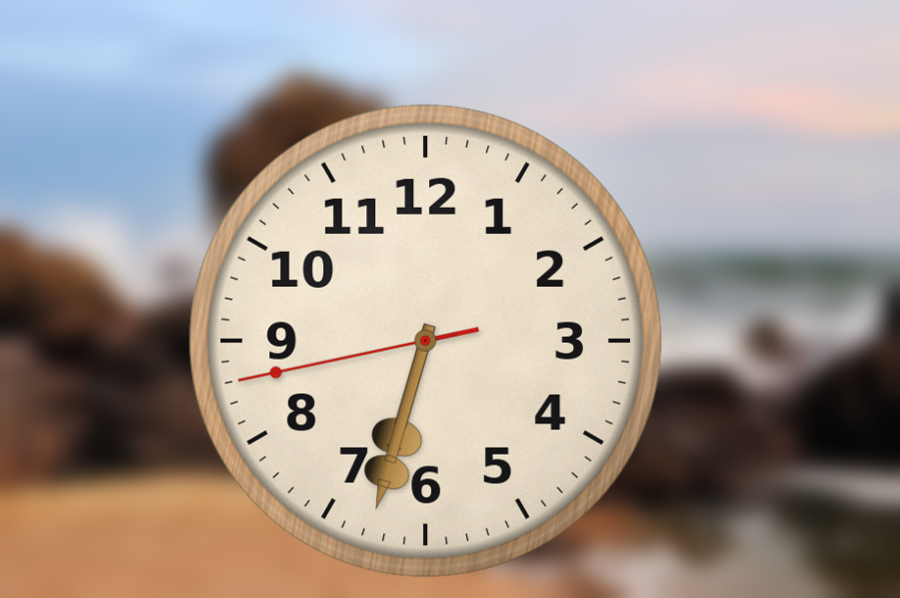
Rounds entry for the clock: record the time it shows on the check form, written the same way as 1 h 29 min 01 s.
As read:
6 h 32 min 43 s
